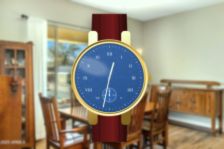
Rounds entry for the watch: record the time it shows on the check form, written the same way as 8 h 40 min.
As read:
12 h 32 min
